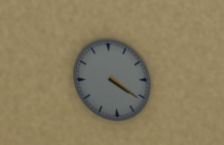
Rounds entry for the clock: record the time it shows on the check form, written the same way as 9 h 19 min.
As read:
4 h 21 min
